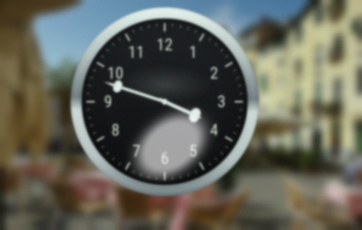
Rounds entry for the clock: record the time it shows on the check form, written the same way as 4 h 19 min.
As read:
3 h 48 min
